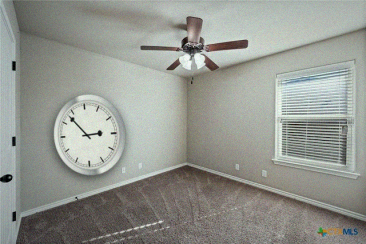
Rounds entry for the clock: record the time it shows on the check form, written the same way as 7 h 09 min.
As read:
2 h 53 min
